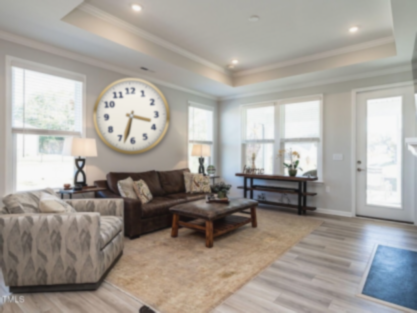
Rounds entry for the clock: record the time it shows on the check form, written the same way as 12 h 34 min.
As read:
3 h 33 min
